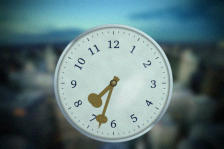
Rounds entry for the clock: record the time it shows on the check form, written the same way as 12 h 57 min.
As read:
7 h 33 min
